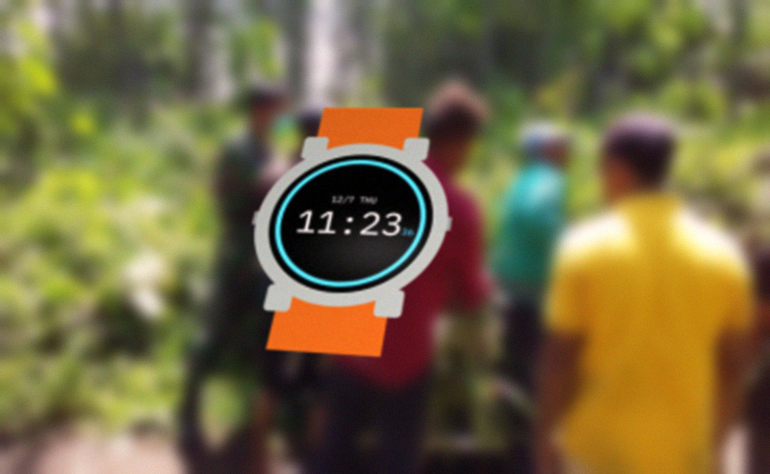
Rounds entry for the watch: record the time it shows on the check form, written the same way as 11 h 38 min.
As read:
11 h 23 min
